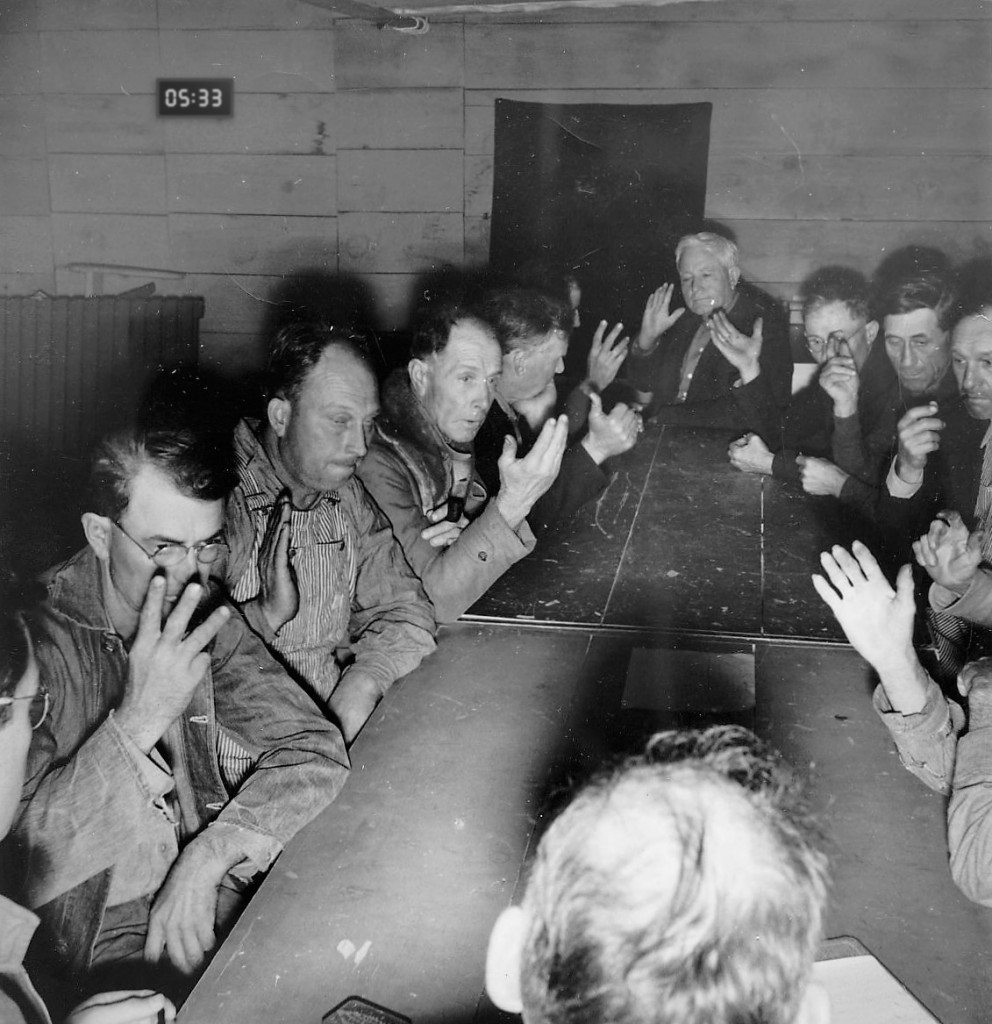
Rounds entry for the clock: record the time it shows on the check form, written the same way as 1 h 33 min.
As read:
5 h 33 min
